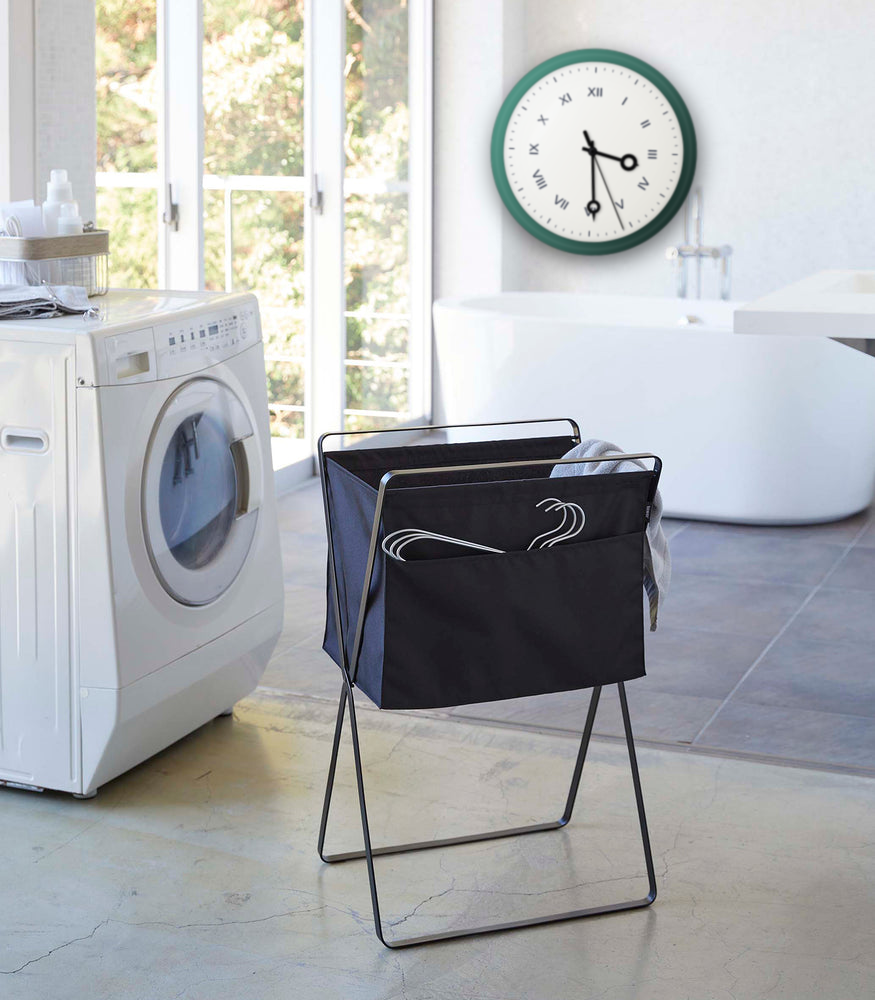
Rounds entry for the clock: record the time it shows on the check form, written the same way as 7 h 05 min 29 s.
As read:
3 h 29 min 26 s
